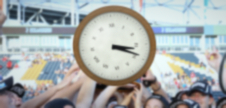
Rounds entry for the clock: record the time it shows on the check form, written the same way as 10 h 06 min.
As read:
3 h 19 min
